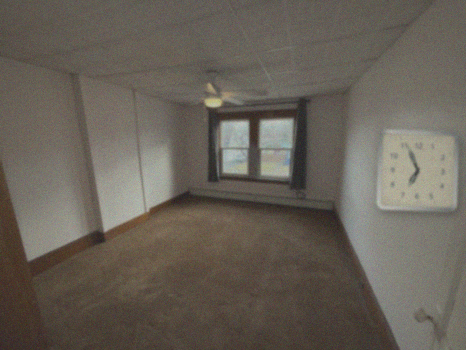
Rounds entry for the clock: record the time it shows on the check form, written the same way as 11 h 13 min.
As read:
6 h 56 min
